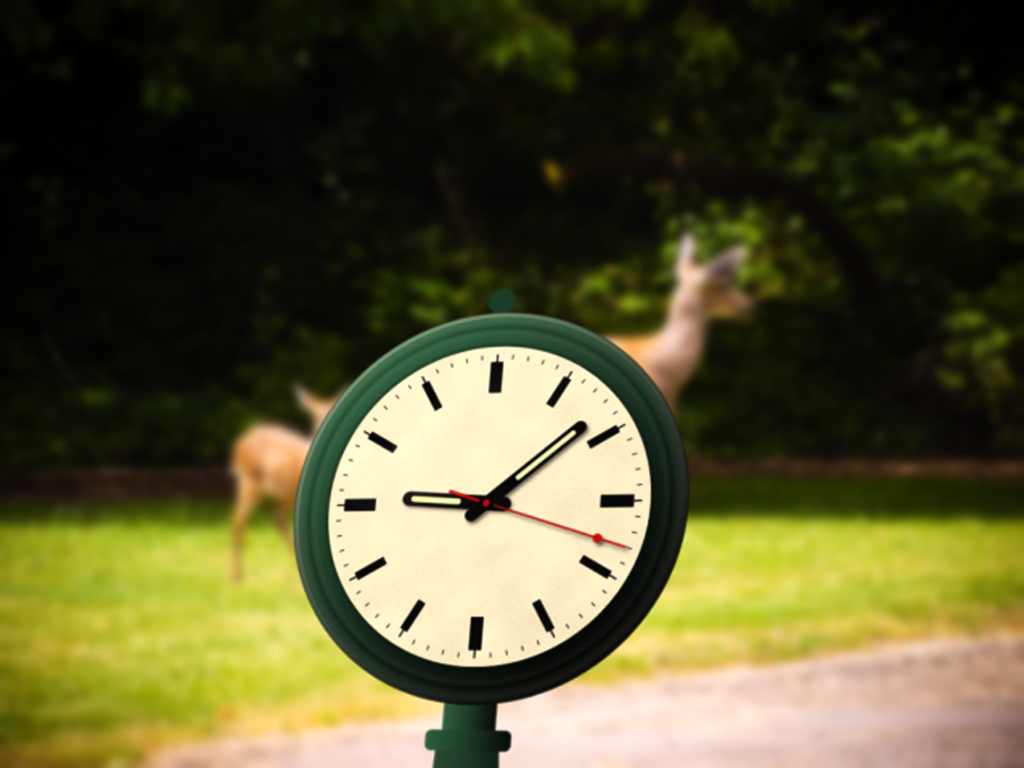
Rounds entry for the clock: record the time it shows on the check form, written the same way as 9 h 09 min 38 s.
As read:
9 h 08 min 18 s
